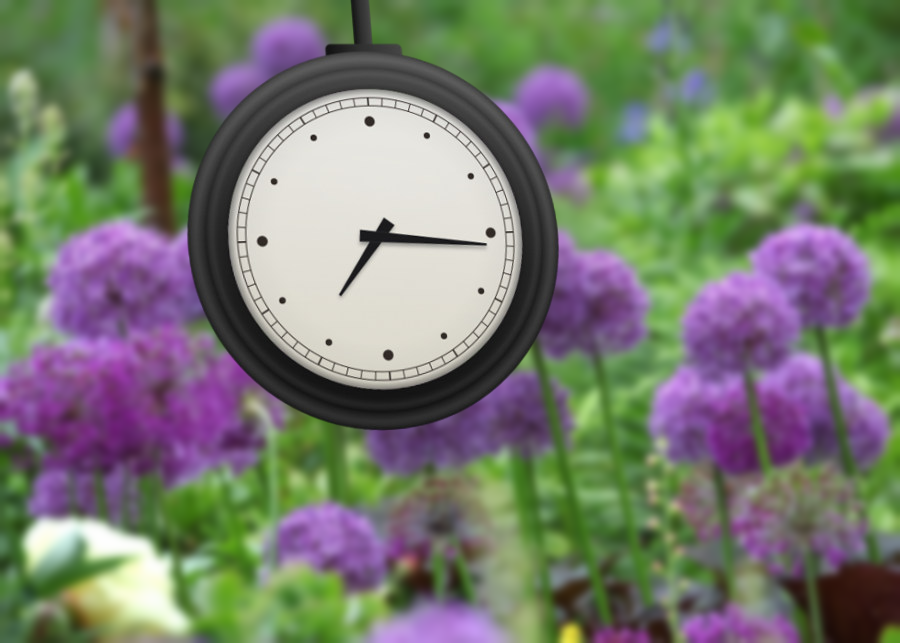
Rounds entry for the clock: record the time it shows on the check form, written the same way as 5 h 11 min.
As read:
7 h 16 min
